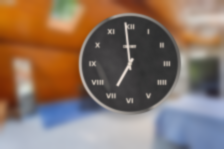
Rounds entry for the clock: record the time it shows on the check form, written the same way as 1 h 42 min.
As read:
6 h 59 min
